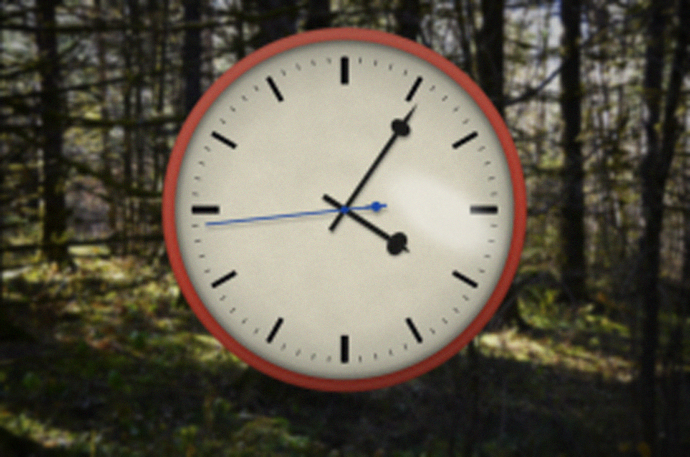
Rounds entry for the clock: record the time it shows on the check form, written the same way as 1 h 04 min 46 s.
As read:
4 h 05 min 44 s
